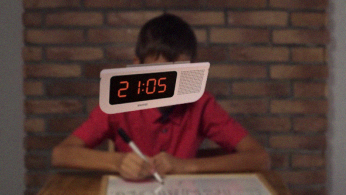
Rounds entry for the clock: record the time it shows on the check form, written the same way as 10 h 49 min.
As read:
21 h 05 min
